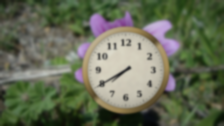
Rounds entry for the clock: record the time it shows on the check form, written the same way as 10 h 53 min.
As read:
7 h 40 min
